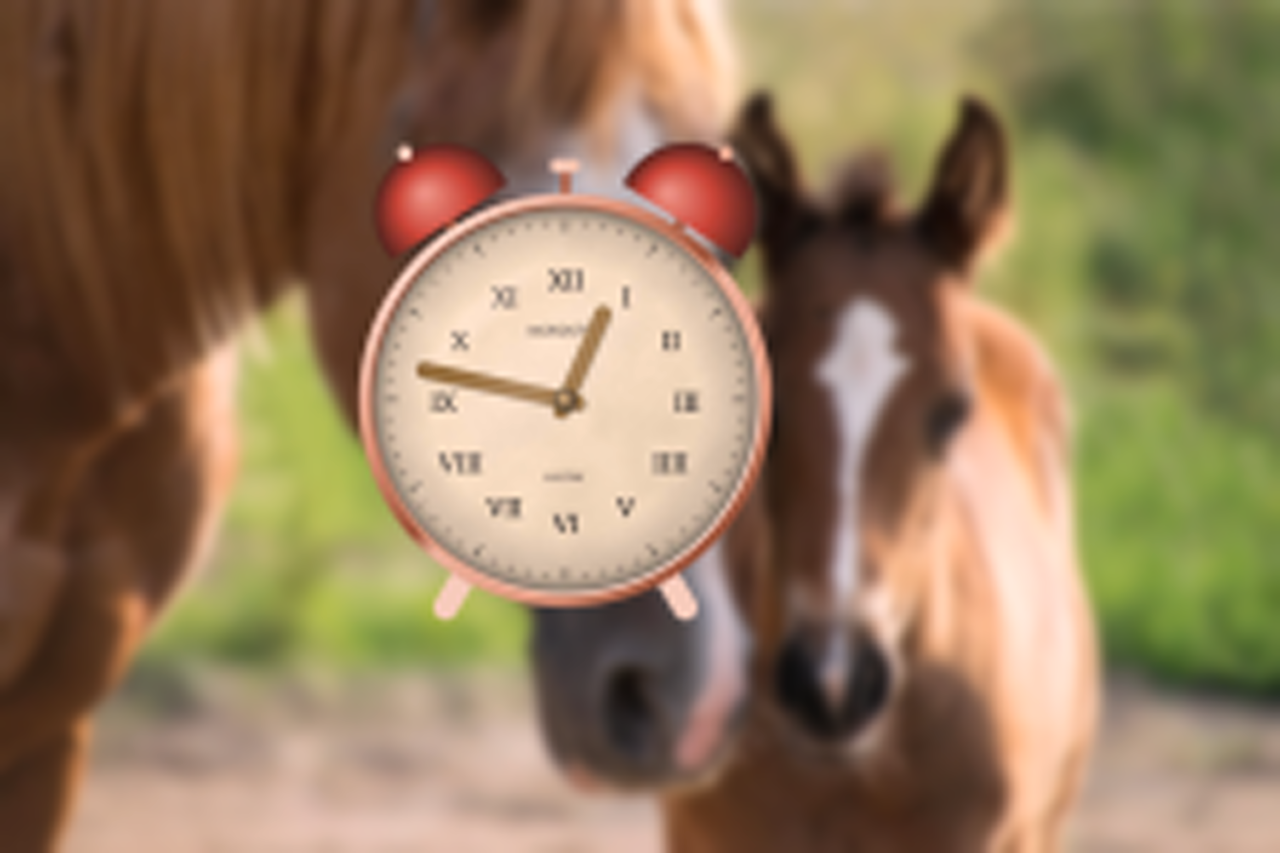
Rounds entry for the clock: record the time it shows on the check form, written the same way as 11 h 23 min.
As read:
12 h 47 min
